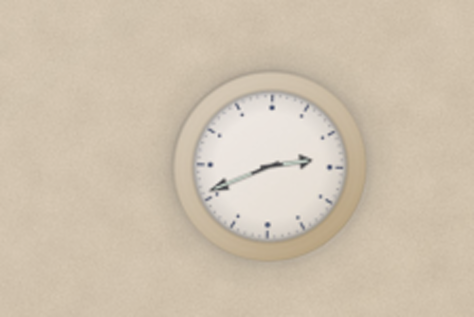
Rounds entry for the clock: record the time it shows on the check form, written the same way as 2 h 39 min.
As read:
2 h 41 min
